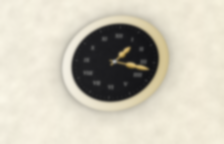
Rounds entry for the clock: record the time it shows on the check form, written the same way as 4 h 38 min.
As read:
1 h 17 min
